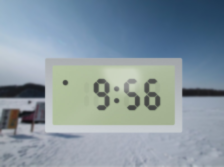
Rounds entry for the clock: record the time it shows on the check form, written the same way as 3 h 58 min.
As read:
9 h 56 min
